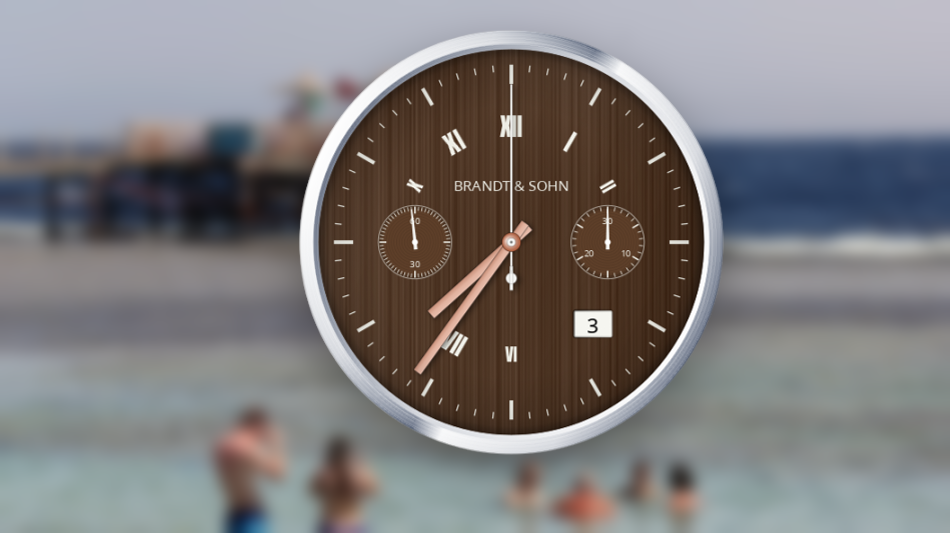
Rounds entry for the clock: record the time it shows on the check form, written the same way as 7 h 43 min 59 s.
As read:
7 h 35 min 59 s
